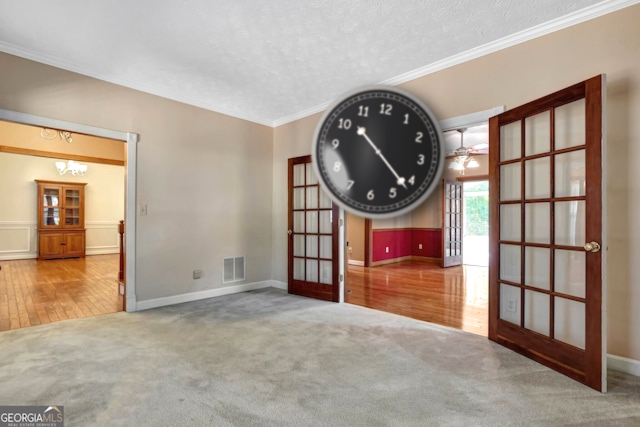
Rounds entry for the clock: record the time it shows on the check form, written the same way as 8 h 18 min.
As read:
10 h 22 min
